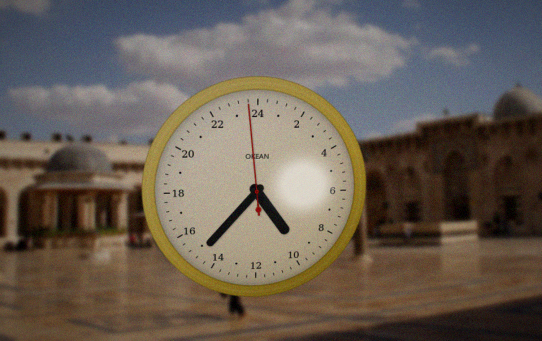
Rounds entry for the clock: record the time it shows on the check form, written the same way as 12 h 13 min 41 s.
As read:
9 h 36 min 59 s
